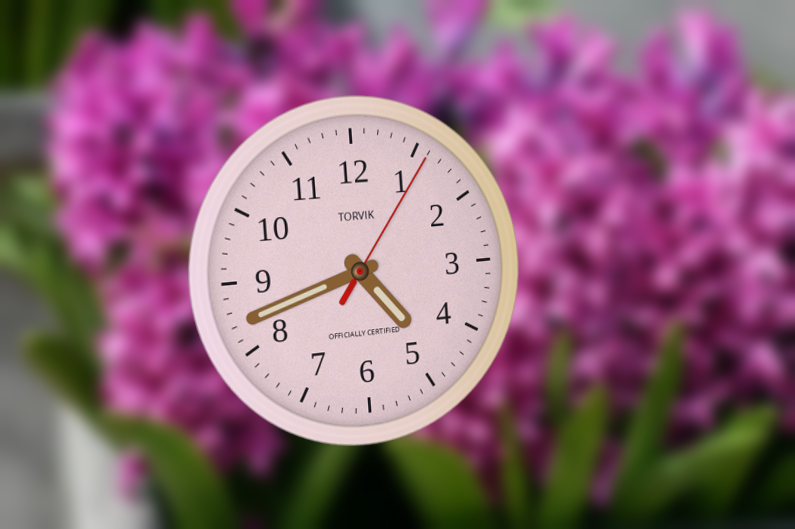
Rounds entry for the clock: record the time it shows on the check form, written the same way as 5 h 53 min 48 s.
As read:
4 h 42 min 06 s
